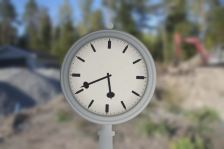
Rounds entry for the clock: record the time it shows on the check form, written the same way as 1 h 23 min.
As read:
5 h 41 min
